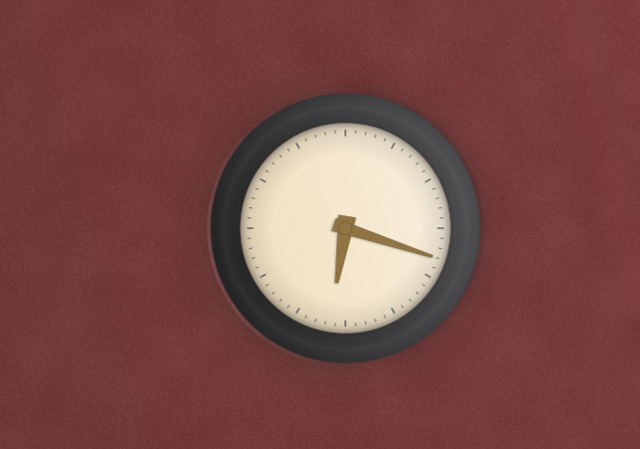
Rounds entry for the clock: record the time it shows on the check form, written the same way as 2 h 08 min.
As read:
6 h 18 min
